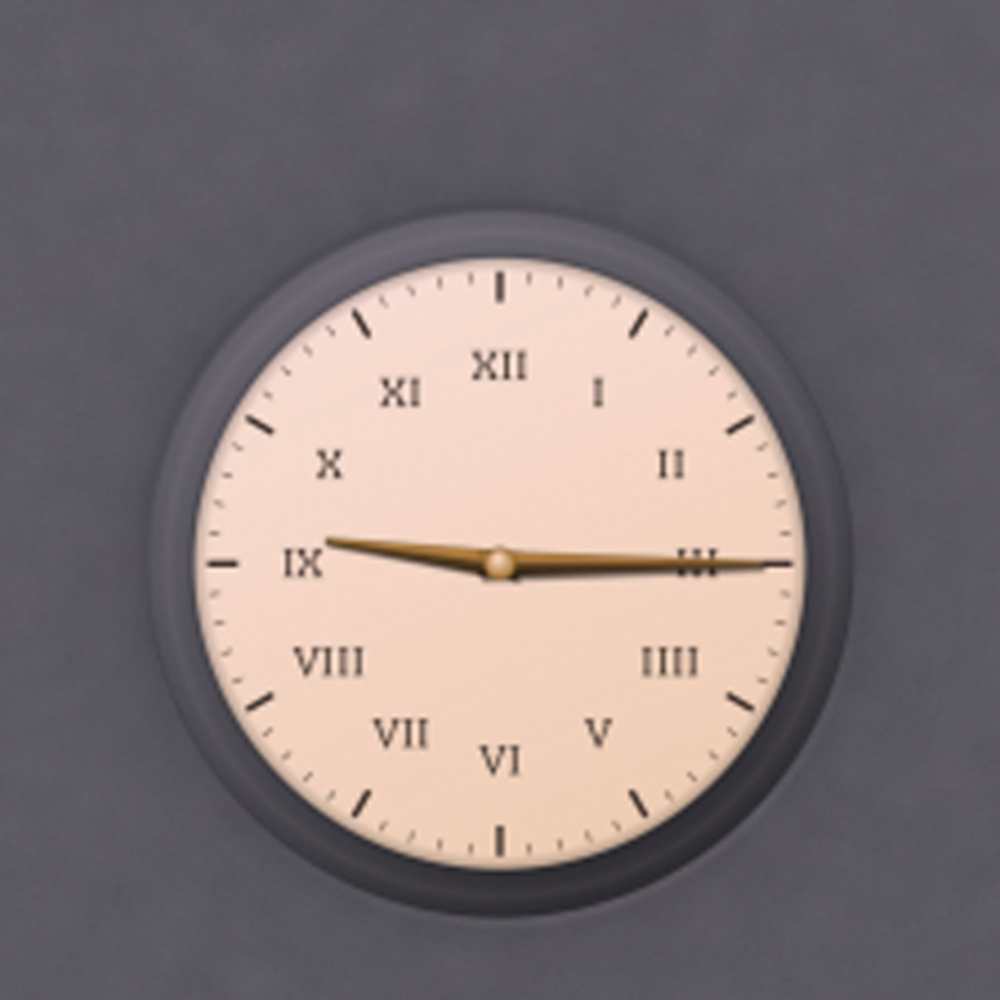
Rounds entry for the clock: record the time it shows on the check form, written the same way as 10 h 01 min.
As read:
9 h 15 min
